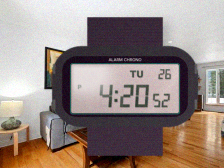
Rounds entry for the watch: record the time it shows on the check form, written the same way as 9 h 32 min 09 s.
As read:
4 h 20 min 52 s
